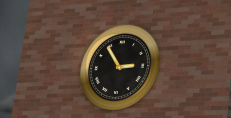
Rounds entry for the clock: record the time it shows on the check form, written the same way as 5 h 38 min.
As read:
2 h 54 min
